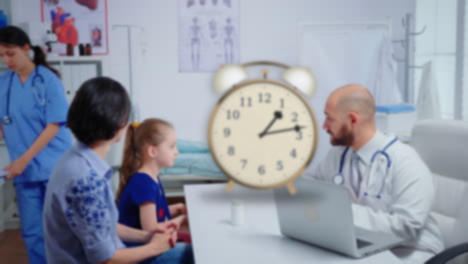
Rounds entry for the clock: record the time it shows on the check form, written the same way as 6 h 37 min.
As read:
1 h 13 min
